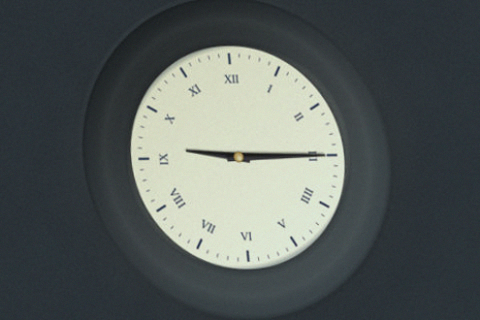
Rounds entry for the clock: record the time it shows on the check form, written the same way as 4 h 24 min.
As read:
9 h 15 min
